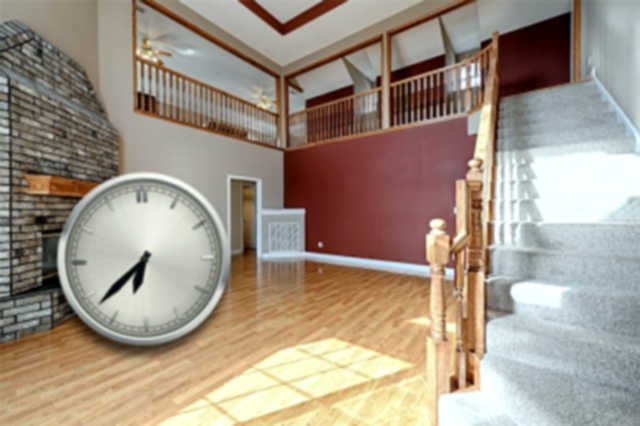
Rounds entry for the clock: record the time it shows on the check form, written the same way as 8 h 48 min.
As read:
6 h 38 min
